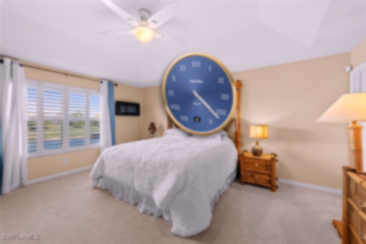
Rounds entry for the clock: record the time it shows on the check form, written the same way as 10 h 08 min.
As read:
4 h 22 min
